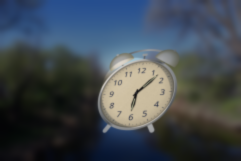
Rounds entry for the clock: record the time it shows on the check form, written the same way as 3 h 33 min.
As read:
6 h 07 min
